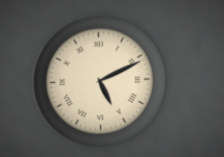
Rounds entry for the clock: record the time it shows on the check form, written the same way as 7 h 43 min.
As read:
5 h 11 min
